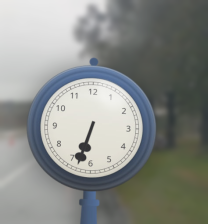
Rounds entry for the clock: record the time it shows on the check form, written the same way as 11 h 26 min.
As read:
6 h 33 min
